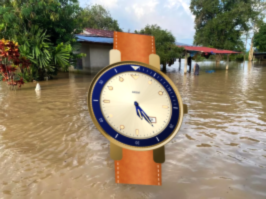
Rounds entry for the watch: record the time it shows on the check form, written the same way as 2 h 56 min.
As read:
5 h 24 min
